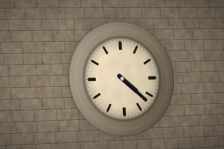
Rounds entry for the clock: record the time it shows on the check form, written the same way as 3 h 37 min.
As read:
4 h 22 min
